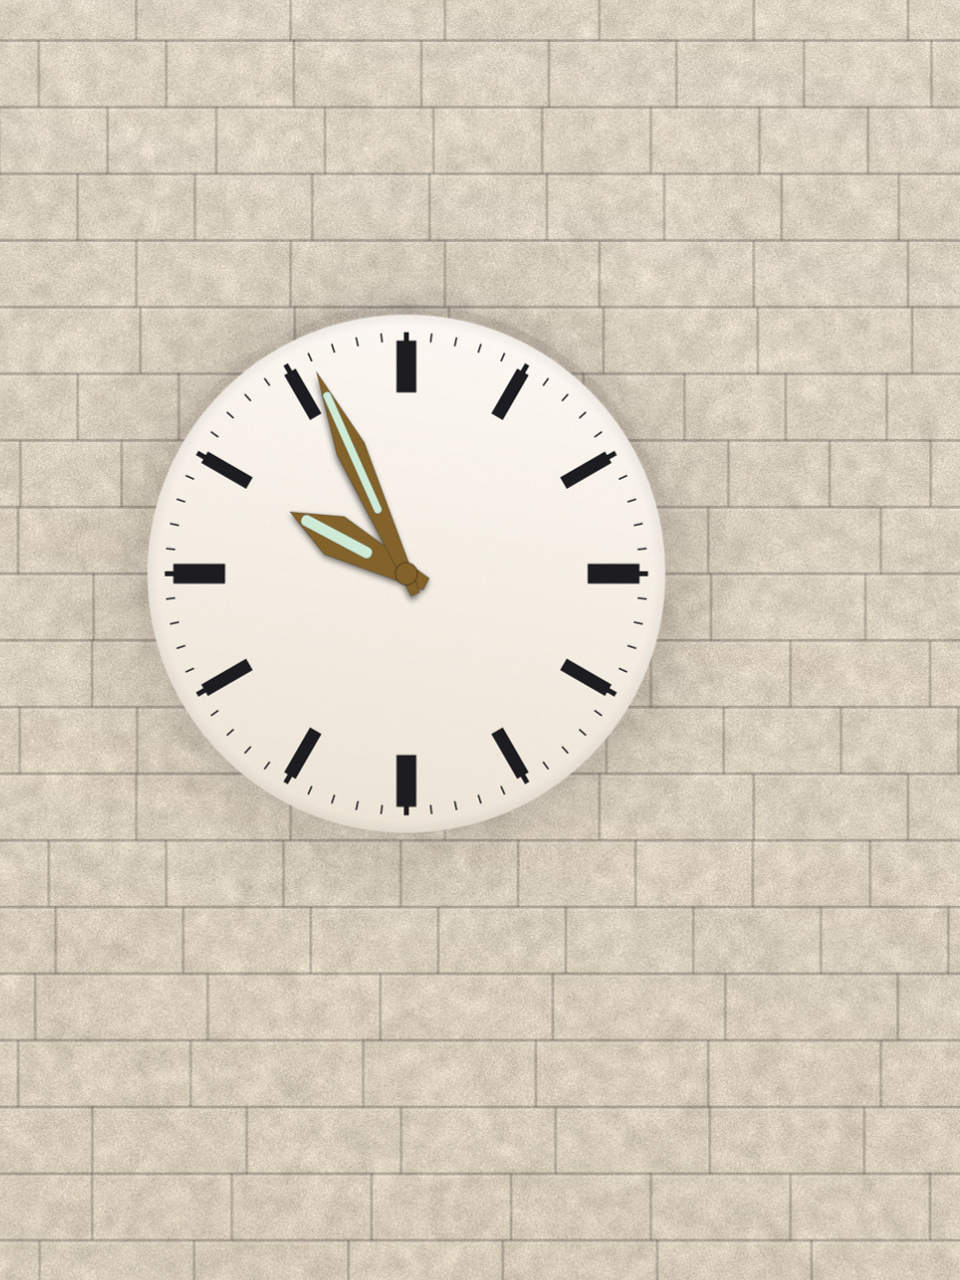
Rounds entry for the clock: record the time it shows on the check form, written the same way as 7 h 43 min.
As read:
9 h 56 min
